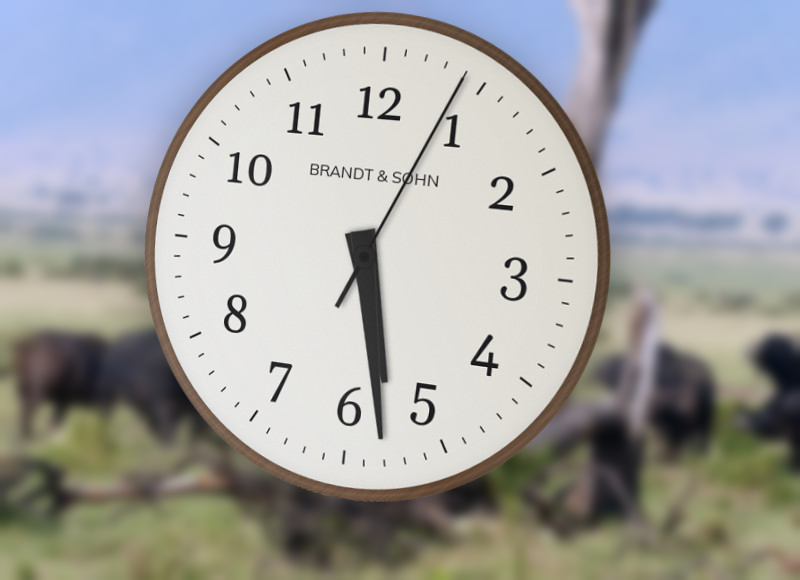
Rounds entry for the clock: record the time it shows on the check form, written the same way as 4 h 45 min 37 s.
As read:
5 h 28 min 04 s
